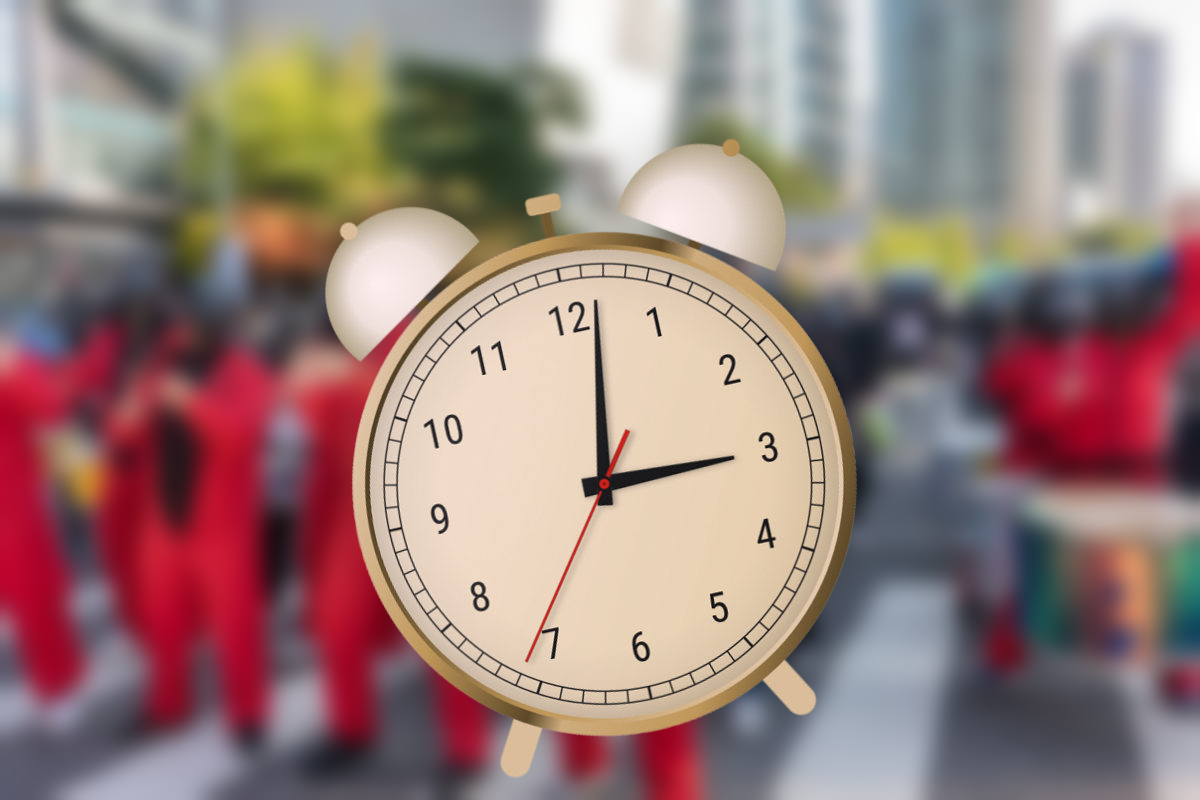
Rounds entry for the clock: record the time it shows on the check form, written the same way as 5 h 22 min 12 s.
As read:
3 h 01 min 36 s
